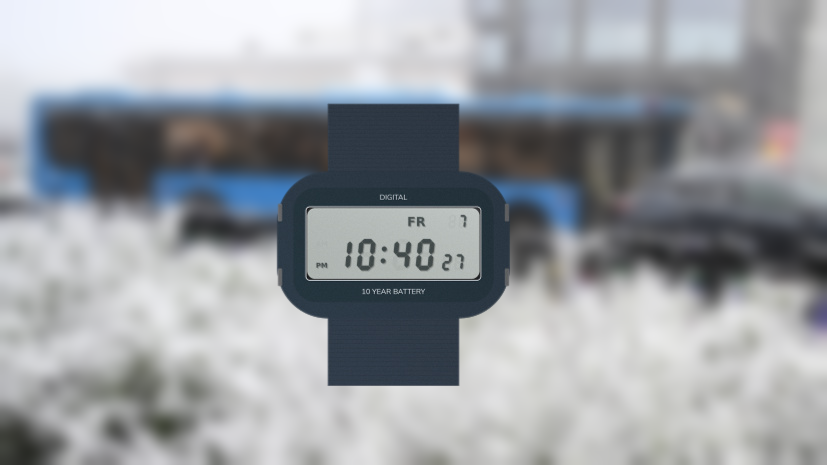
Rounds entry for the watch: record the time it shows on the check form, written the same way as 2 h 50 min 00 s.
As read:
10 h 40 min 27 s
